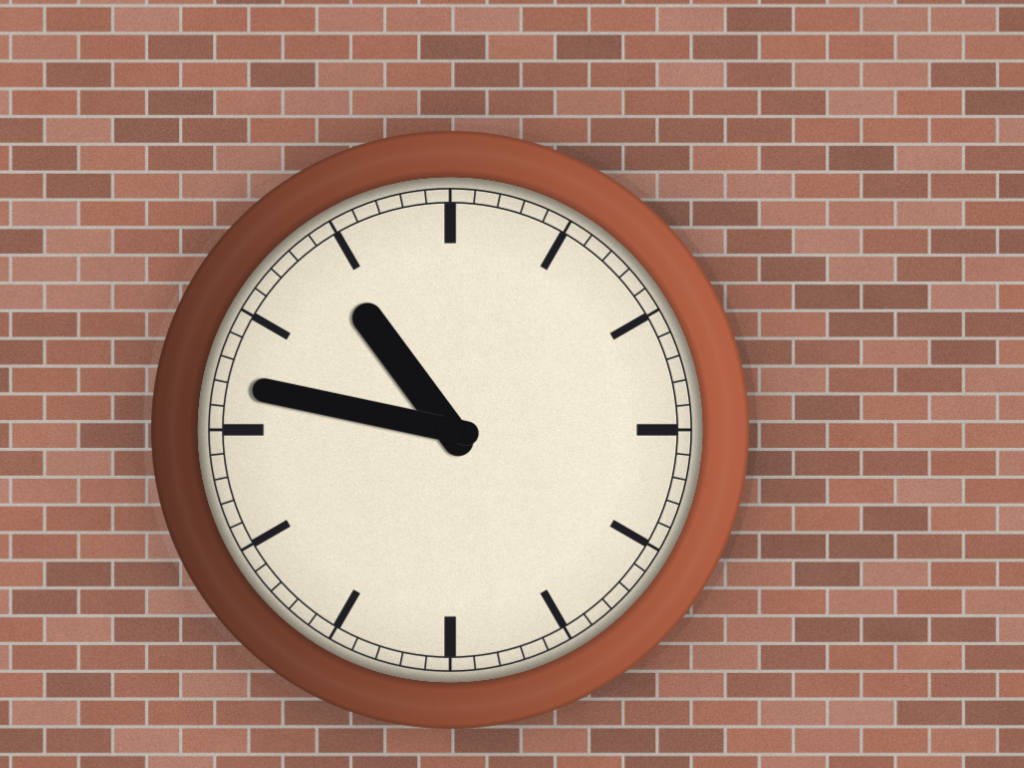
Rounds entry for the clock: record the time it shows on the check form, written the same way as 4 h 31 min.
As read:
10 h 47 min
